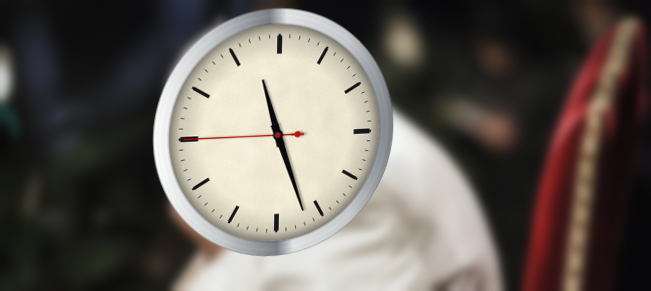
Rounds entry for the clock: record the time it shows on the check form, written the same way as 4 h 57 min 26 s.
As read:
11 h 26 min 45 s
